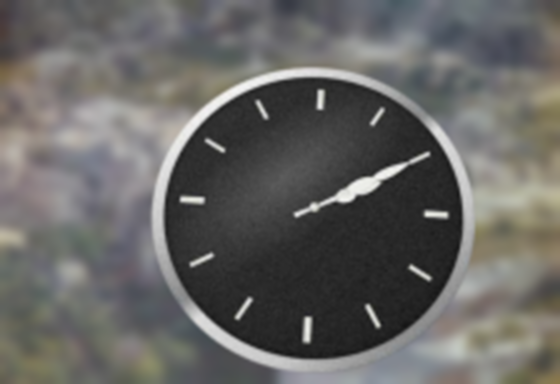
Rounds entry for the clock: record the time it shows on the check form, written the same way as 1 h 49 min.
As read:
2 h 10 min
